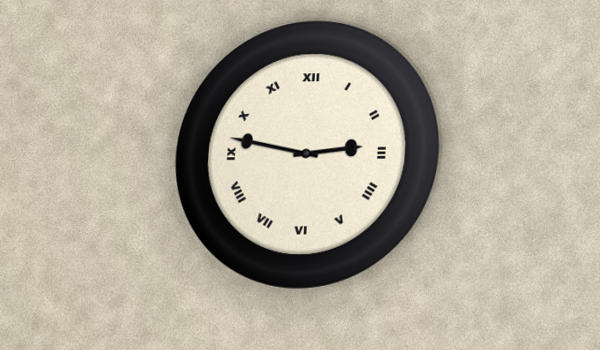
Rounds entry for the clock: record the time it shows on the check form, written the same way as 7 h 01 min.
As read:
2 h 47 min
